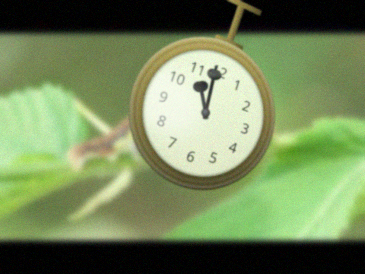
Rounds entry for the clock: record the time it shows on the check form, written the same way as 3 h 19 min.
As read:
10 h 59 min
